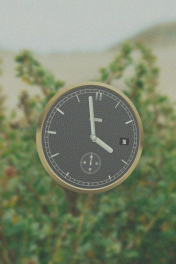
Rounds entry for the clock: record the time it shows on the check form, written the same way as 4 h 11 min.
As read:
3 h 58 min
